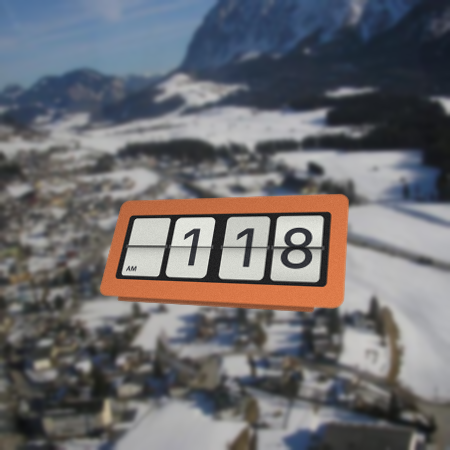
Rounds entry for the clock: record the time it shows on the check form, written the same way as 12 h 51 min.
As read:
1 h 18 min
